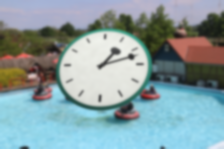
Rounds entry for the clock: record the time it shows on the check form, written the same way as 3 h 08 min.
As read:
1 h 12 min
